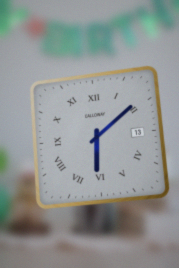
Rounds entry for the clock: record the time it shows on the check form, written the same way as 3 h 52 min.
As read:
6 h 09 min
